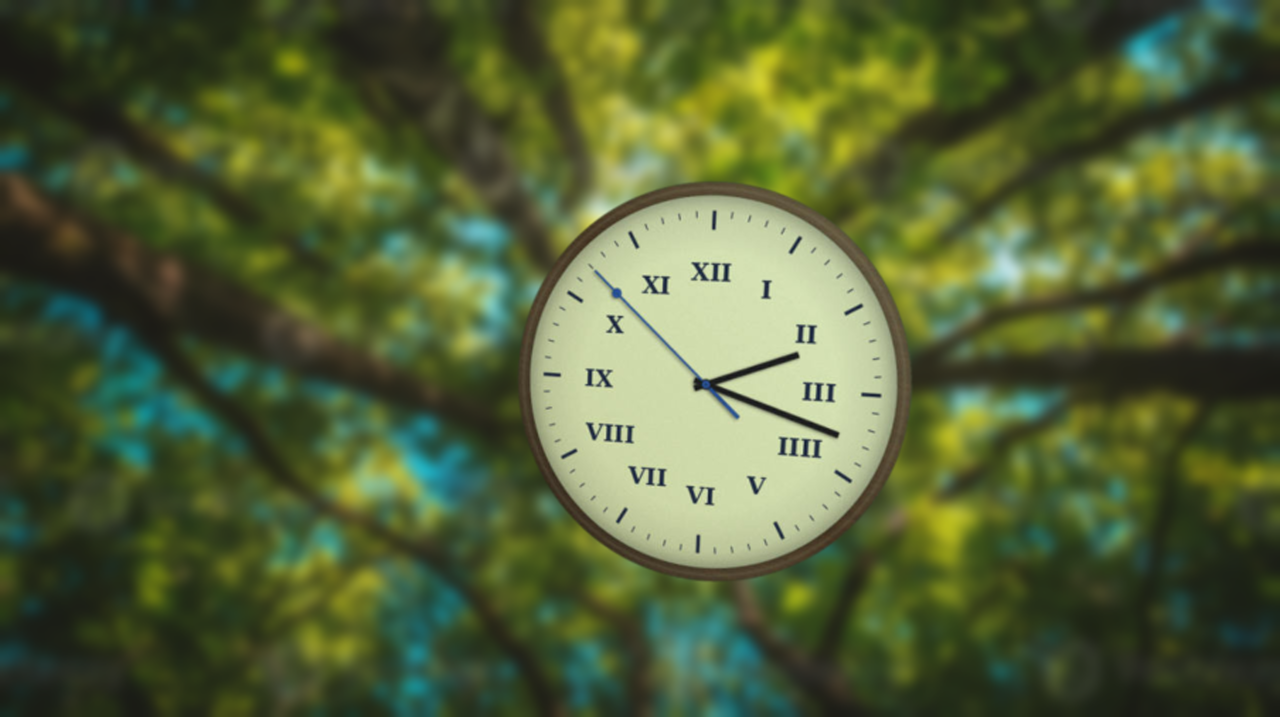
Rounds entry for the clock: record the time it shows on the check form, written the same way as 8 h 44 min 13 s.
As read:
2 h 17 min 52 s
